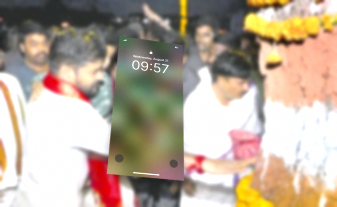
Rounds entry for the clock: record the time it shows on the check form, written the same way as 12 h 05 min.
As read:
9 h 57 min
